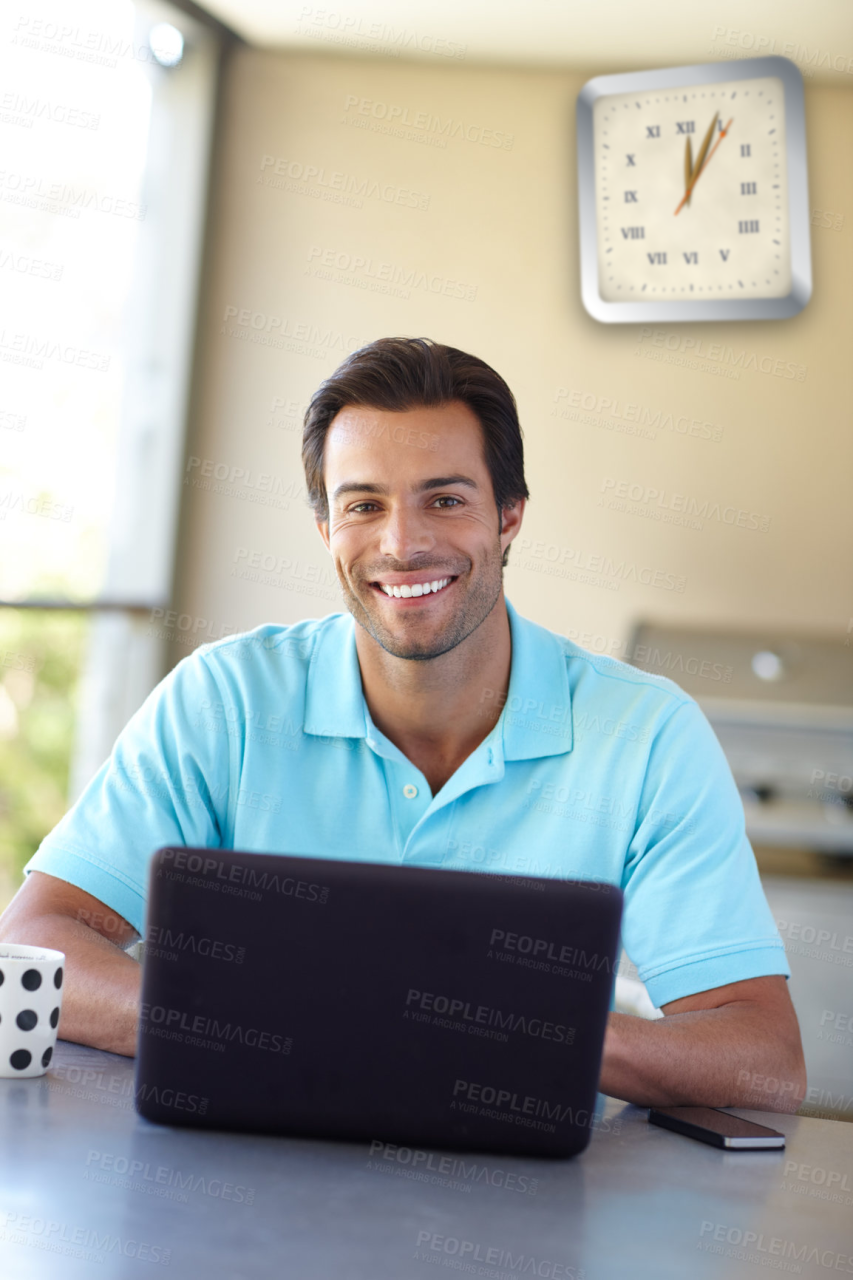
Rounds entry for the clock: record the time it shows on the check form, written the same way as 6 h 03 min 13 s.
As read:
12 h 04 min 06 s
